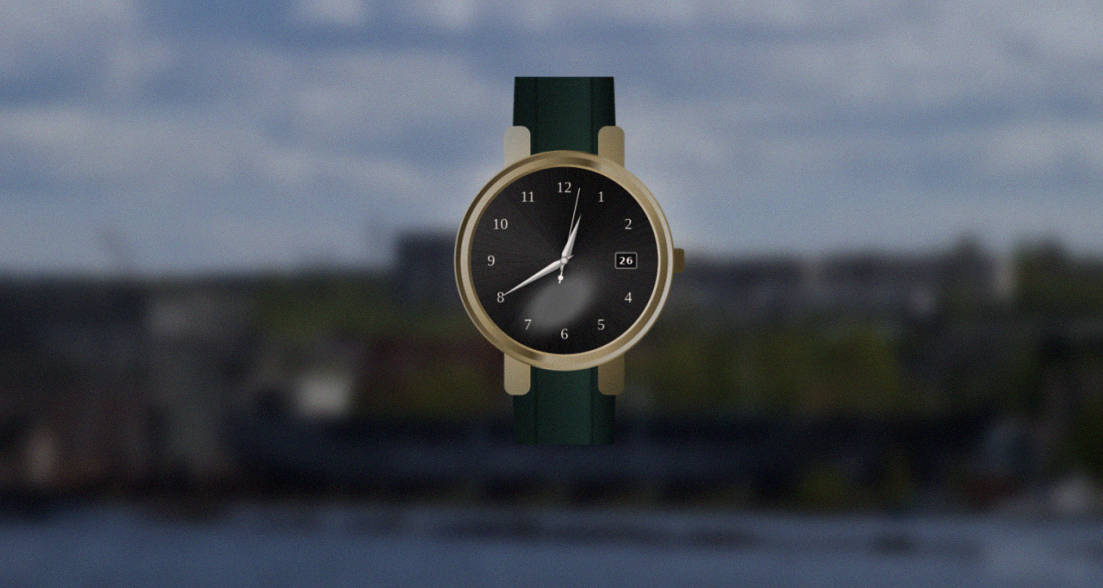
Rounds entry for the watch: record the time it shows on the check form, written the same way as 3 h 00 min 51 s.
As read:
12 h 40 min 02 s
